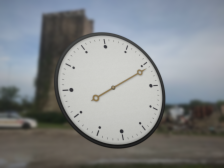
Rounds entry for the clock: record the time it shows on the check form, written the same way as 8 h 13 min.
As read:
8 h 11 min
